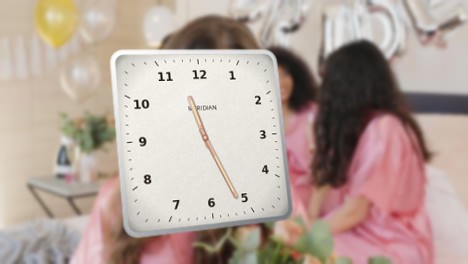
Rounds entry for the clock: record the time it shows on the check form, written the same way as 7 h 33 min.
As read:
11 h 26 min
